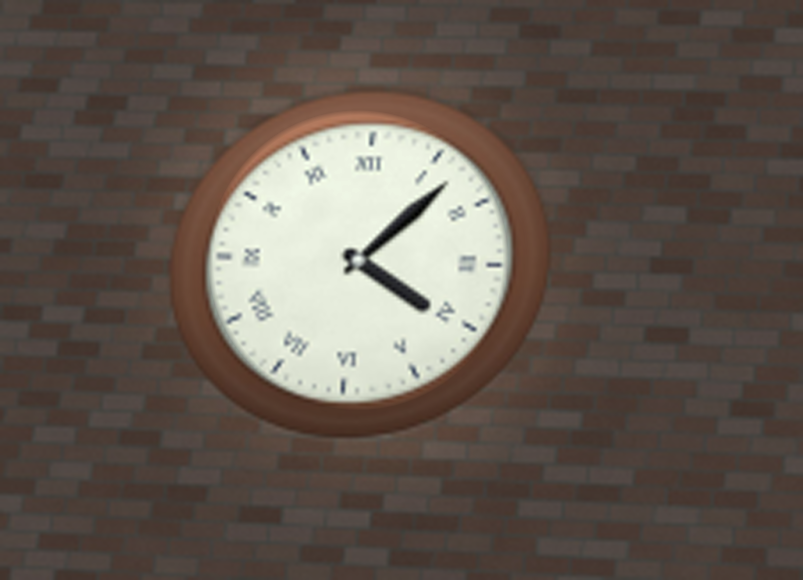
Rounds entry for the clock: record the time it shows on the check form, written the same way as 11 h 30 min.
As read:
4 h 07 min
